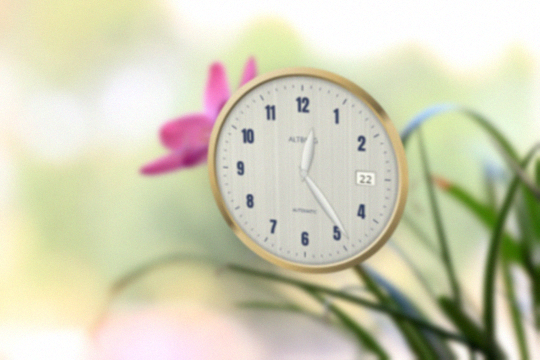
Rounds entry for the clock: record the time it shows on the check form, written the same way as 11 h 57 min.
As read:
12 h 24 min
